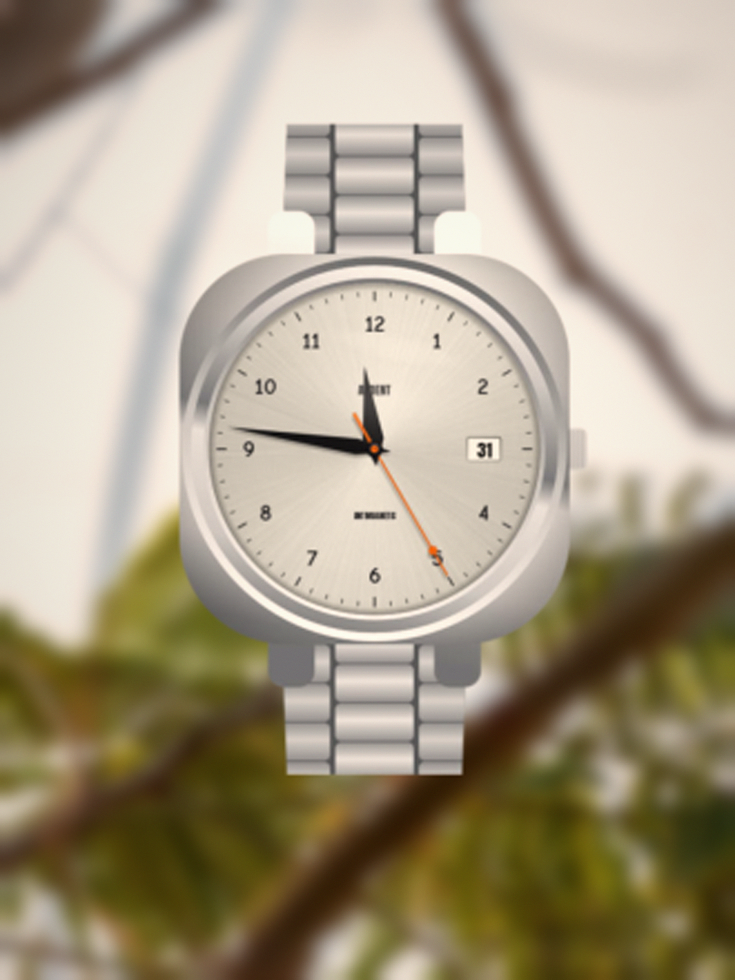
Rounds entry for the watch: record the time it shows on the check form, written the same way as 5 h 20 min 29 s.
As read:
11 h 46 min 25 s
